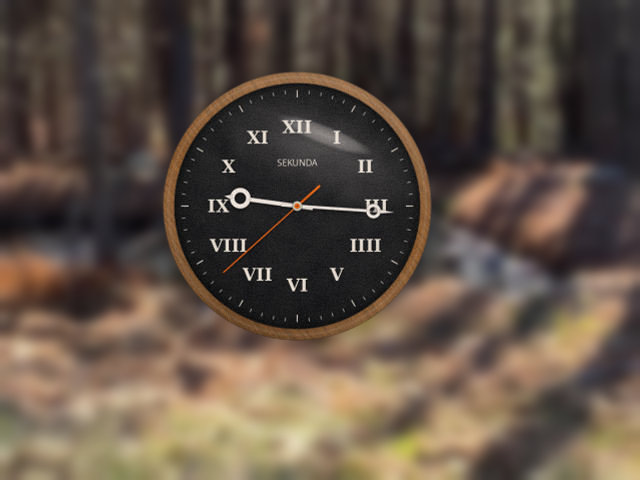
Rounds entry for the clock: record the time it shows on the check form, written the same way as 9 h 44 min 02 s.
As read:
9 h 15 min 38 s
